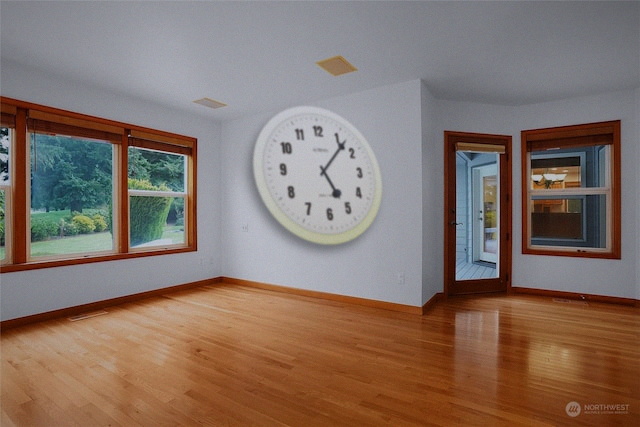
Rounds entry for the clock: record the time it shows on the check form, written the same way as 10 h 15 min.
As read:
5 h 07 min
